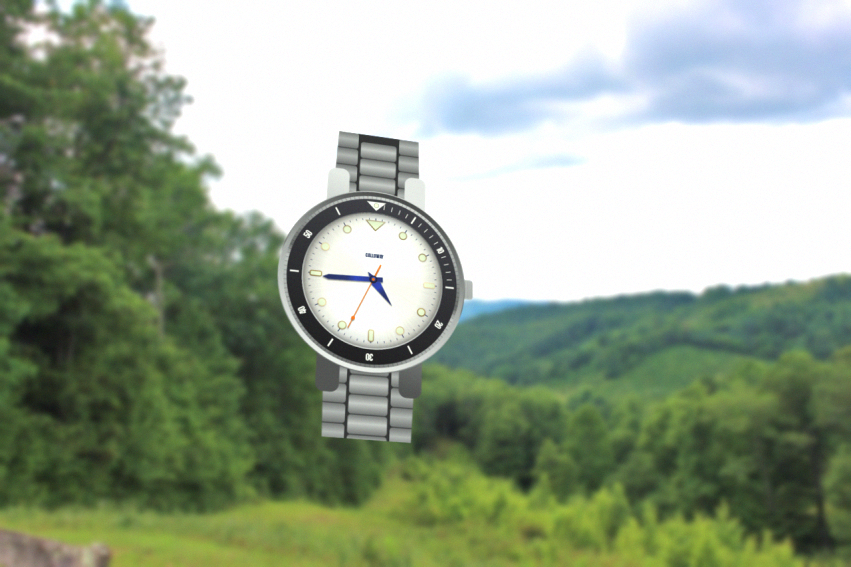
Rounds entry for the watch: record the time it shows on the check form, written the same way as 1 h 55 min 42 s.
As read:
4 h 44 min 34 s
